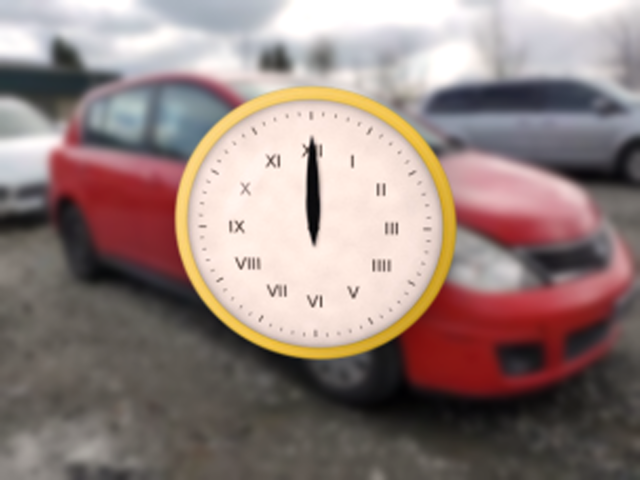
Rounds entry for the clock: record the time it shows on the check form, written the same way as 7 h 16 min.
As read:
12 h 00 min
